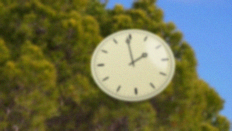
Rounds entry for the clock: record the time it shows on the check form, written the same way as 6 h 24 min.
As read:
1 h 59 min
